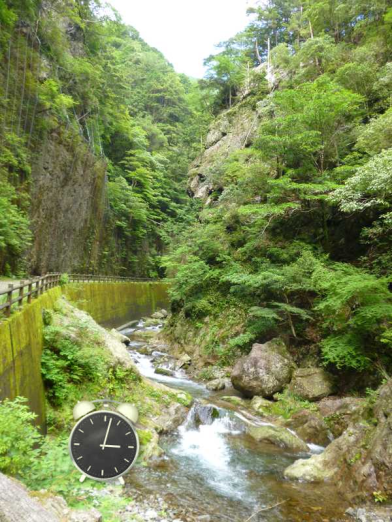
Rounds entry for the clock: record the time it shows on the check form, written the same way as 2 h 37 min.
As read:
3 h 02 min
